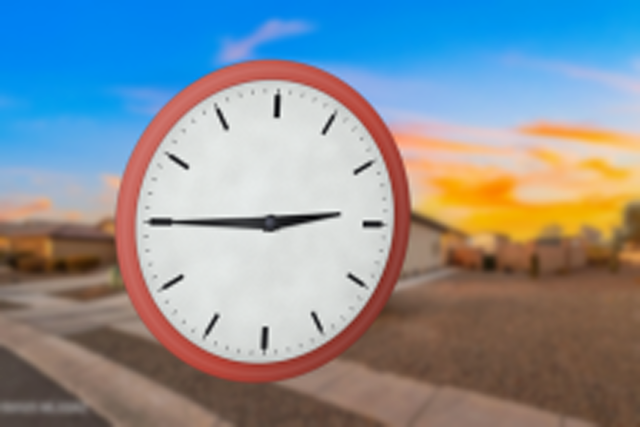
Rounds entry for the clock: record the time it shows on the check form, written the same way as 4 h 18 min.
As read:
2 h 45 min
